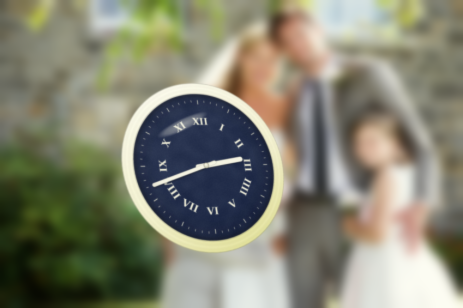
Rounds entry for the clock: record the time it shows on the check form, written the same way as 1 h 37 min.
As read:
2 h 42 min
